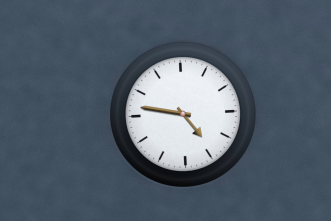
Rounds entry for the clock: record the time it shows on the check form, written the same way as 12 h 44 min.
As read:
4 h 47 min
